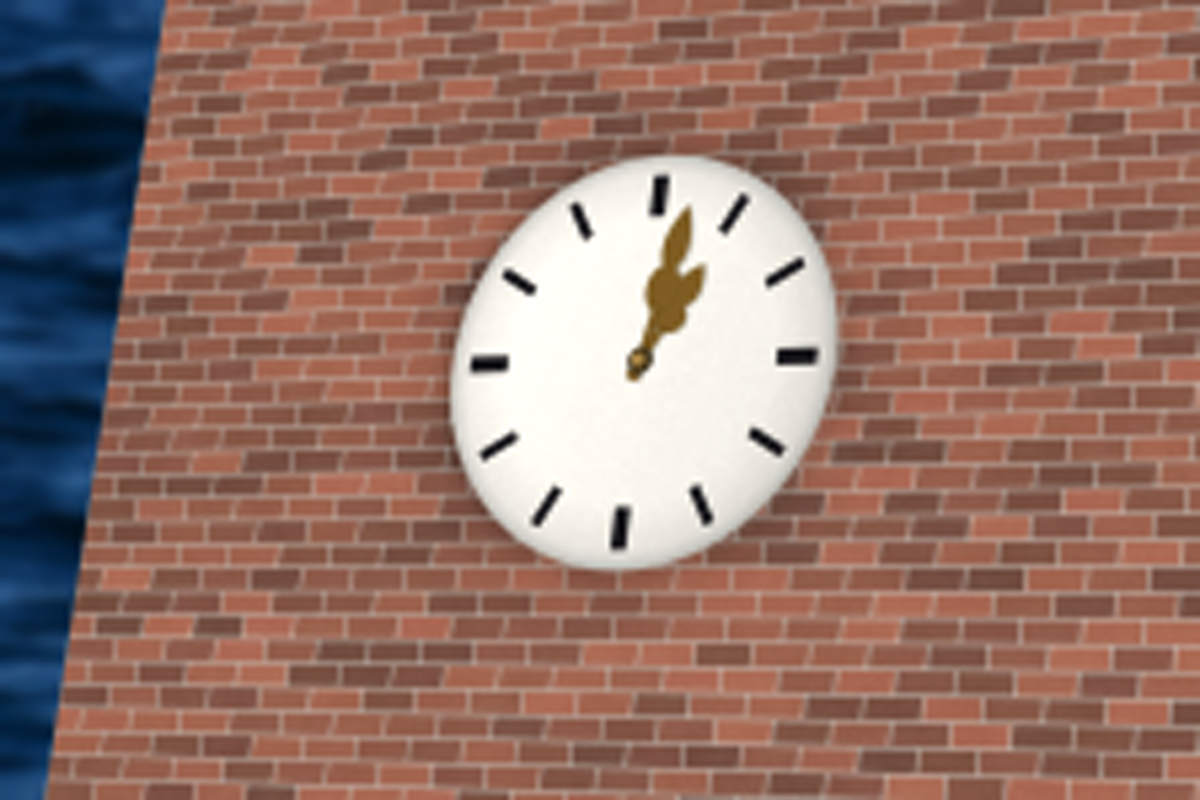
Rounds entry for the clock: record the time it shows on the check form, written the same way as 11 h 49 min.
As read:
1 h 02 min
